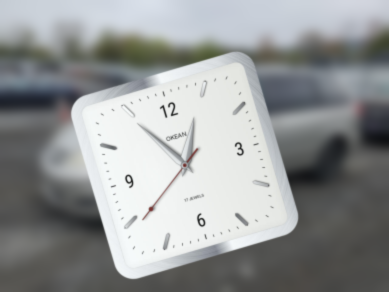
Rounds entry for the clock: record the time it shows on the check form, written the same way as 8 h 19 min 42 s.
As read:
12 h 54 min 39 s
